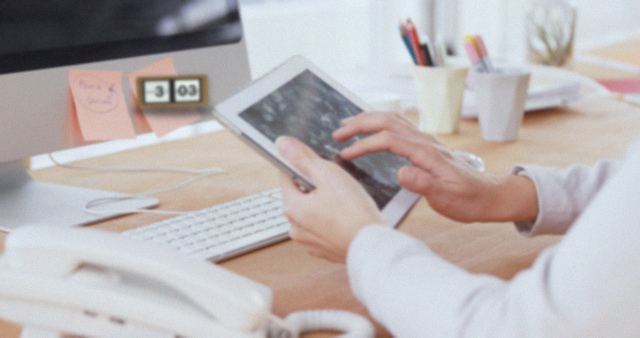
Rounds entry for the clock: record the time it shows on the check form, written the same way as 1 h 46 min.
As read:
3 h 03 min
